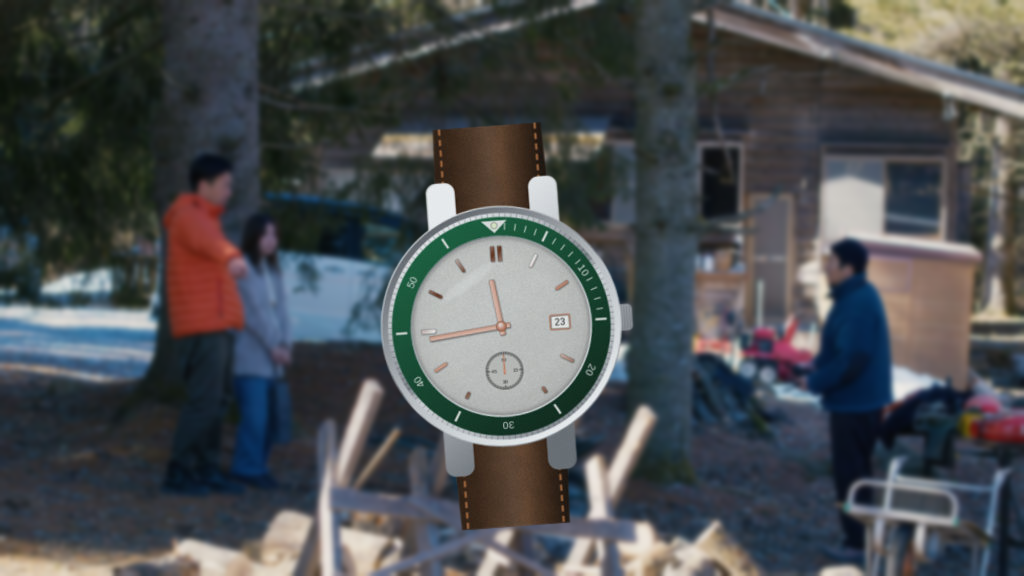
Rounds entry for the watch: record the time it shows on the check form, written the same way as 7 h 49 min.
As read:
11 h 44 min
